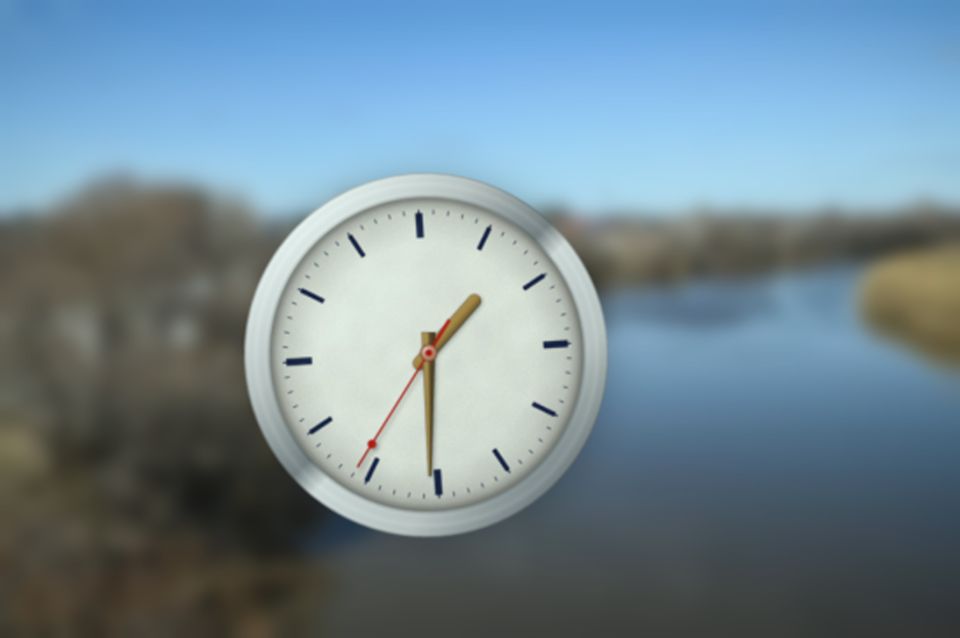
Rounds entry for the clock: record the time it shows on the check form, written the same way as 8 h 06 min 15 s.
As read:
1 h 30 min 36 s
